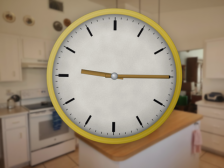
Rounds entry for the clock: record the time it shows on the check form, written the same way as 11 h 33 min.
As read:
9 h 15 min
